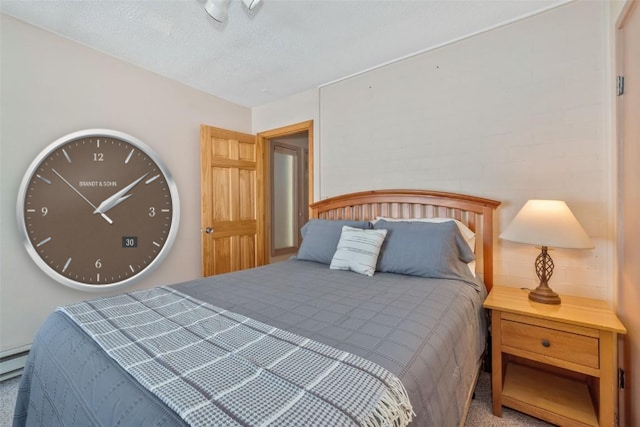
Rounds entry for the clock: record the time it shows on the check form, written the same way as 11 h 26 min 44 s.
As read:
2 h 08 min 52 s
